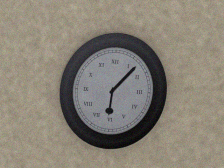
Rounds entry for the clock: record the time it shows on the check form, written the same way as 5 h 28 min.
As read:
6 h 07 min
